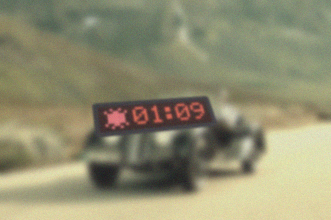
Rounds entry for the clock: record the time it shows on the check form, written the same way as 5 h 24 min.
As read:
1 h 09 min
